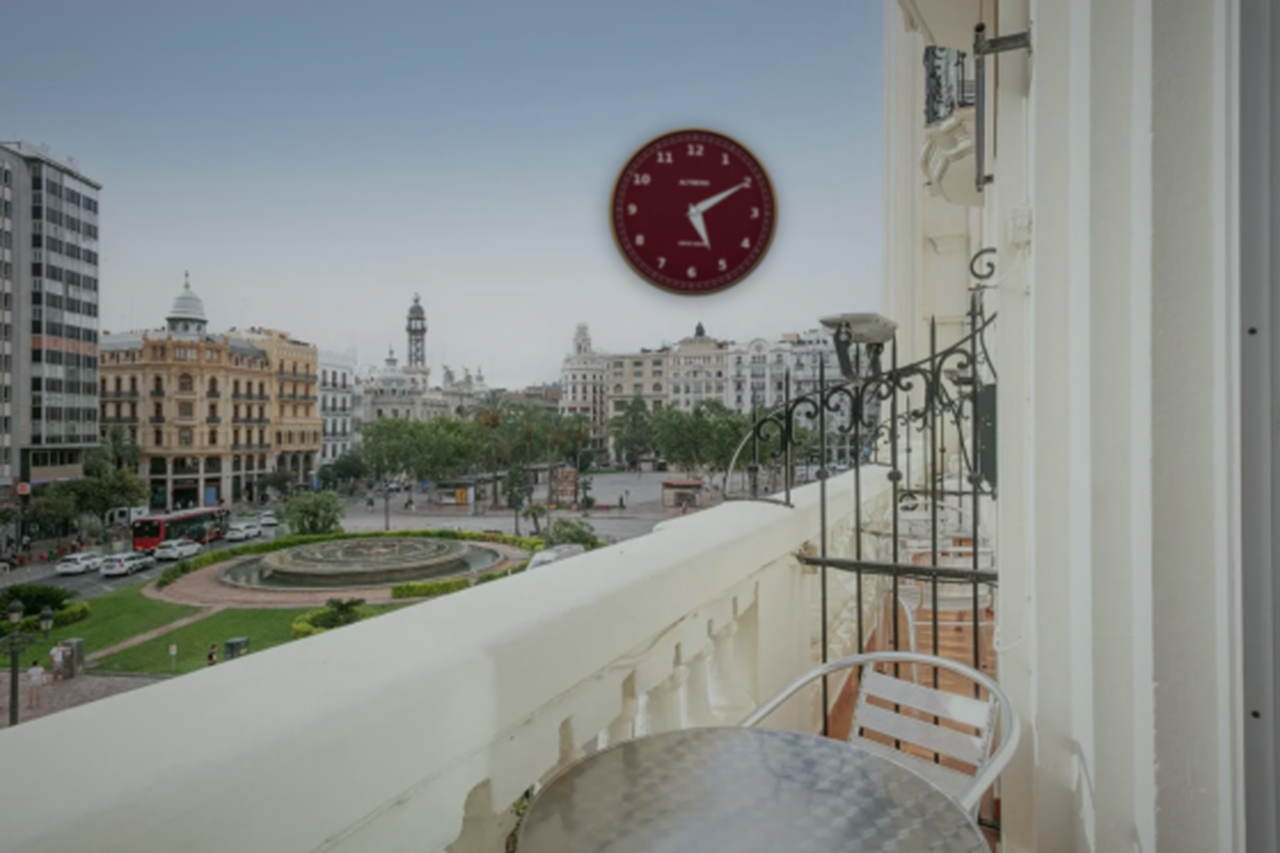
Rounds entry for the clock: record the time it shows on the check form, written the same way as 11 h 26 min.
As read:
5 h 10 min
